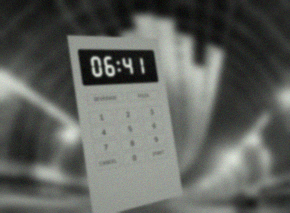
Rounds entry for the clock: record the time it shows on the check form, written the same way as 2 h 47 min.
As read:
6 h 41 min
